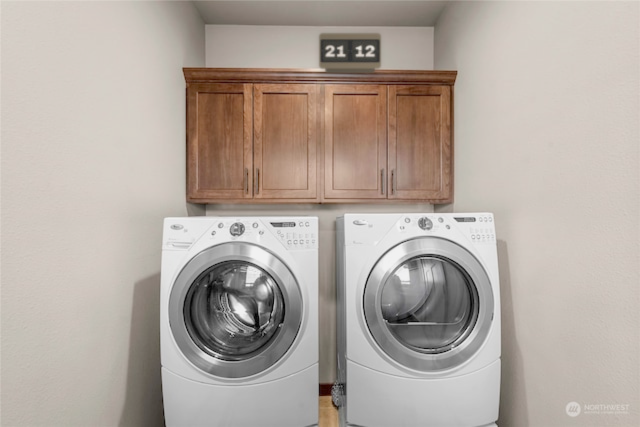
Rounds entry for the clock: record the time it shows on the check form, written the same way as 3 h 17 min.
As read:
21 h 12 min
